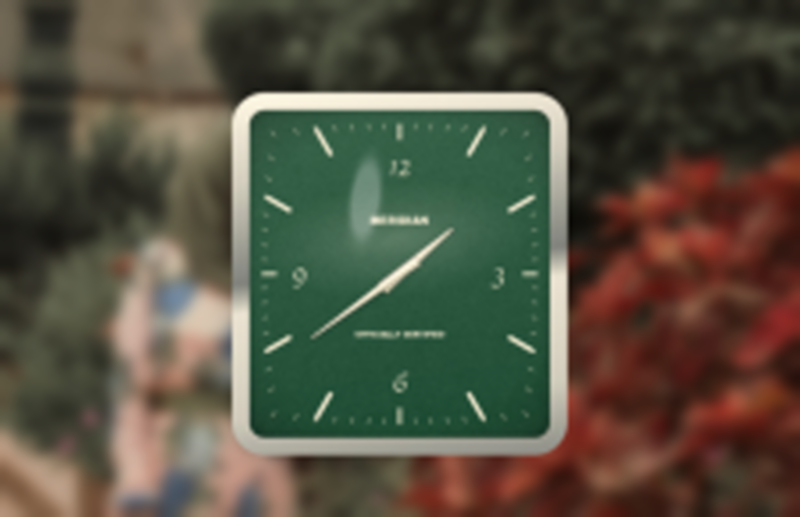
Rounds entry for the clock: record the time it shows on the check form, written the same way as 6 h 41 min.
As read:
1 h 39 min
